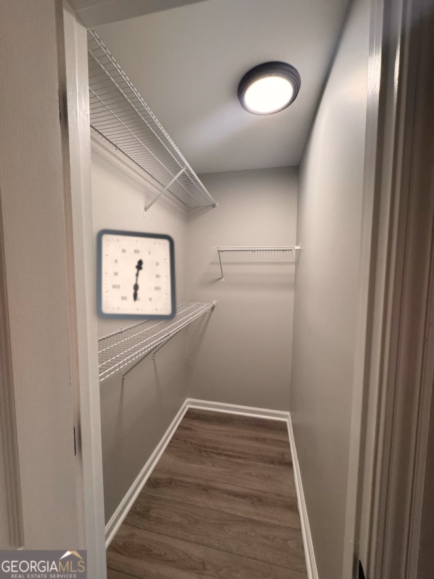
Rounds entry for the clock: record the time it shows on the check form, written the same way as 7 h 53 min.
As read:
12 h 31 min
